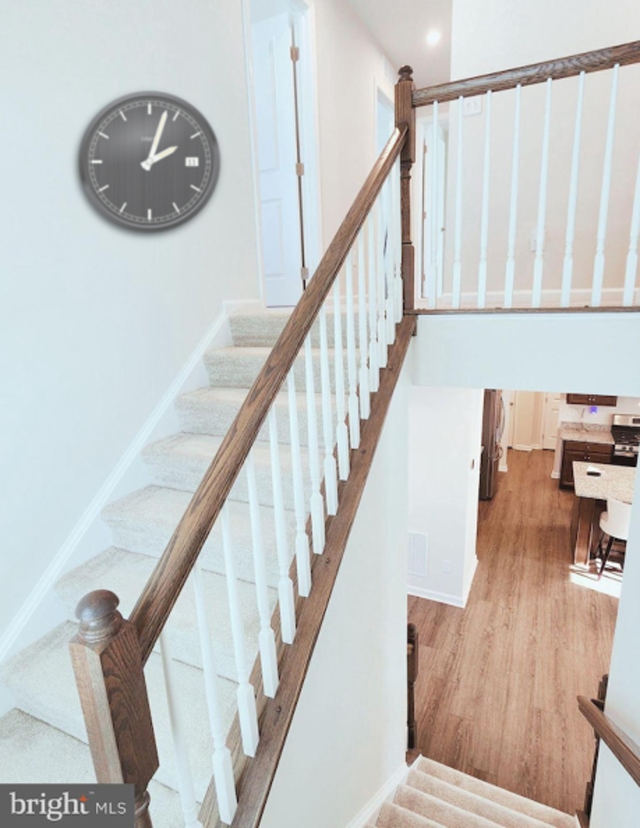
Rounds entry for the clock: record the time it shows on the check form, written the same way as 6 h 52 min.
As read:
2 h 03 min
